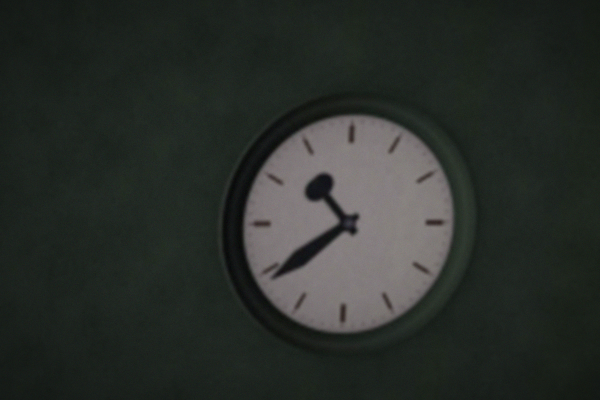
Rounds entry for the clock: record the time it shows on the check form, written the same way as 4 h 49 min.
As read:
10 h 39 min
